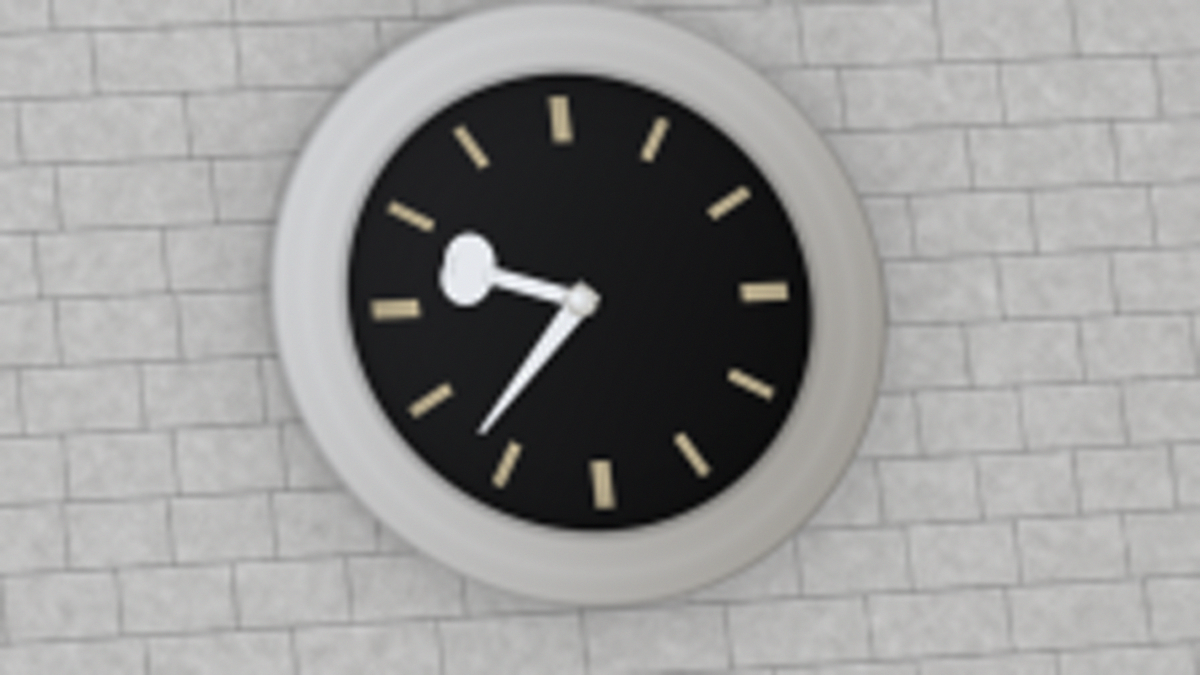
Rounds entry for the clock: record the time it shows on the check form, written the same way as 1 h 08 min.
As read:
9 h 37 min
